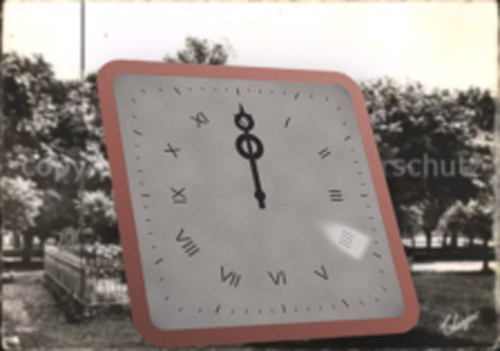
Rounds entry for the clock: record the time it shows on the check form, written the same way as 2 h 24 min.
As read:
12 h 00 min
